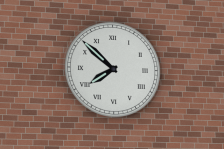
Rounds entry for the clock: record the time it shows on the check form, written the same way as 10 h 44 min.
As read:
7 h 52 min
